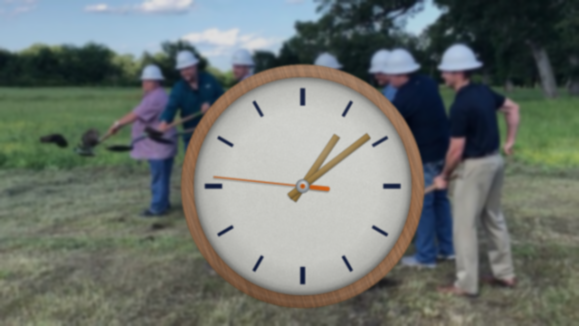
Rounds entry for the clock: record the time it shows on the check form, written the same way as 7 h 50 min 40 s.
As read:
1 h 08 min 46 s
